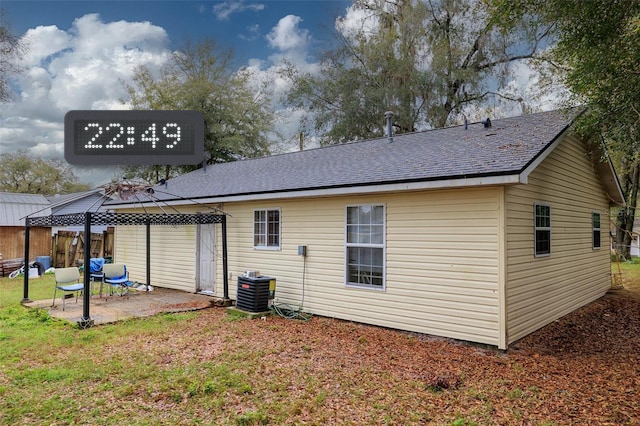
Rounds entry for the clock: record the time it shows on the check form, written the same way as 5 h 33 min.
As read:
22 h 49 min
